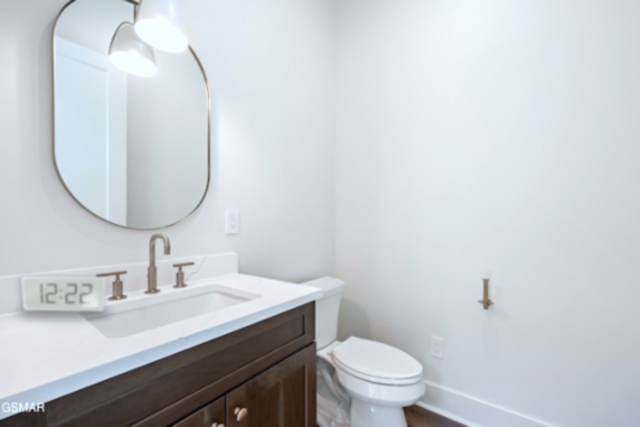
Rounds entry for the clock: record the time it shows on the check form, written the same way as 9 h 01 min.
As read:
12 h 22 min
